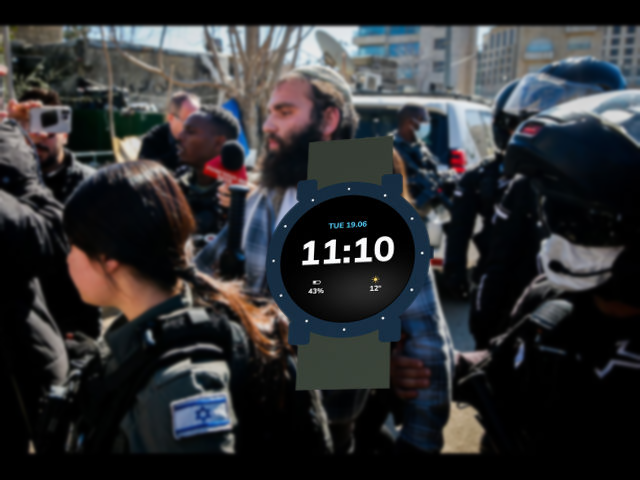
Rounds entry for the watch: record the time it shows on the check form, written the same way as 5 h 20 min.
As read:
11 h 10 min
